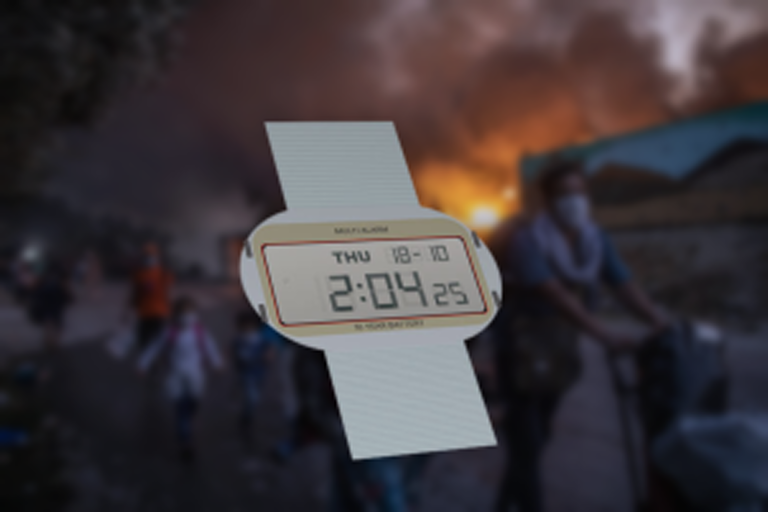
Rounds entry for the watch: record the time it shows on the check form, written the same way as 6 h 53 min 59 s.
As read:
2 h 04 min 25 s
